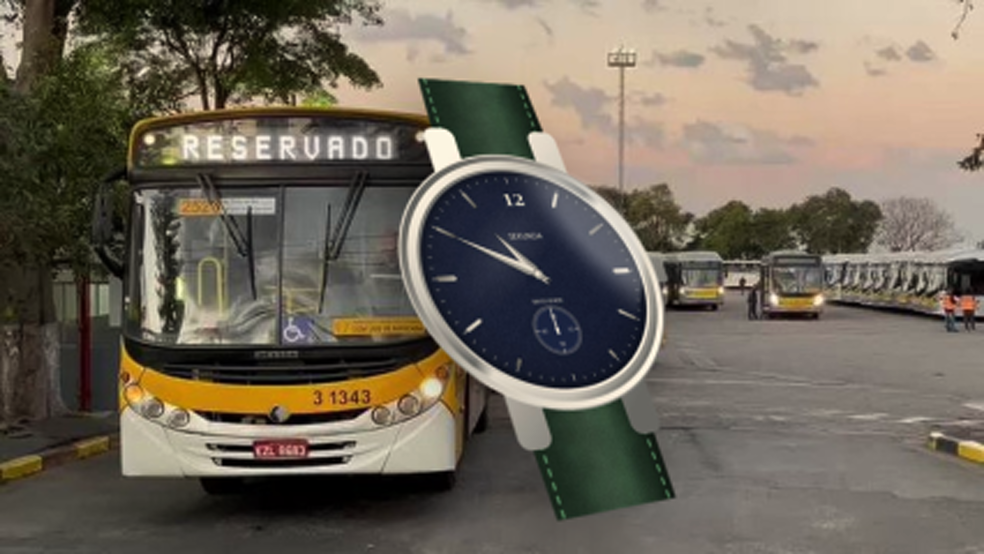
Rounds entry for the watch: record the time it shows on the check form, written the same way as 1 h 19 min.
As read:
10 h 50 min
